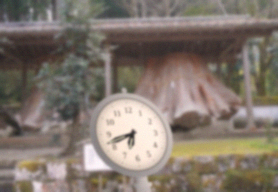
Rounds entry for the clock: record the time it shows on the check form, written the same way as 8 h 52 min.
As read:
6 h 42 min
